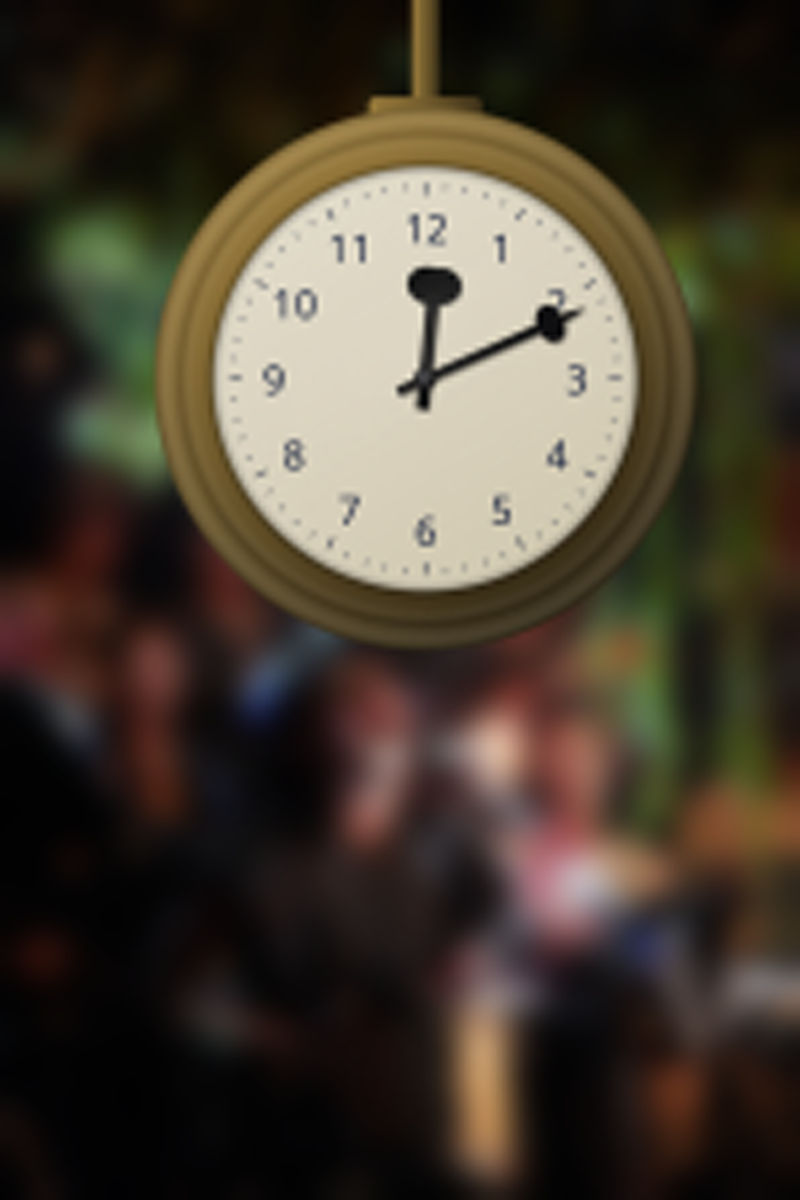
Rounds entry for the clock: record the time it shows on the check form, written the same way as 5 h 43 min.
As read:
12 h 11 min
